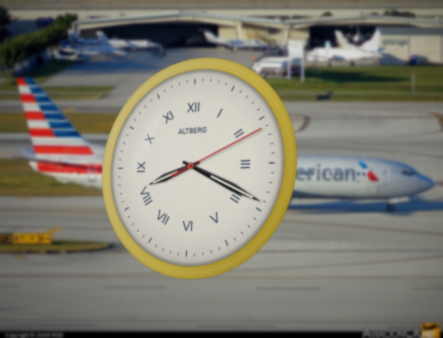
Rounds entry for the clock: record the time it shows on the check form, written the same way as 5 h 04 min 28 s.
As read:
8 h 19 min 11 s
